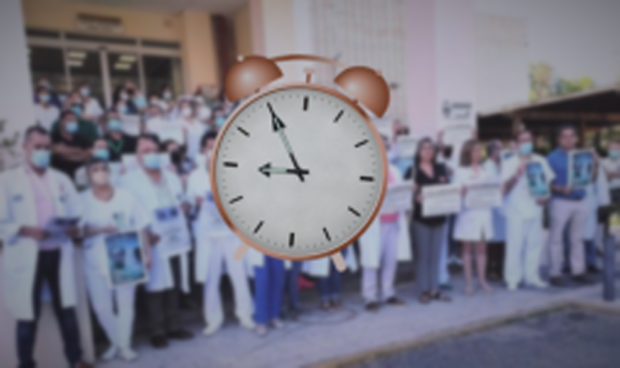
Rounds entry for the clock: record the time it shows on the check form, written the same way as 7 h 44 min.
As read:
8 h 55 min
